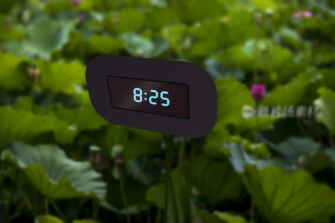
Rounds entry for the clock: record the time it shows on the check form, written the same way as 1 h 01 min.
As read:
8 h 25 min
